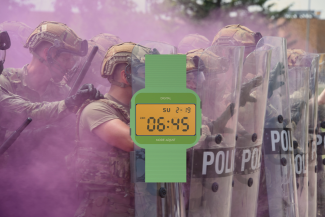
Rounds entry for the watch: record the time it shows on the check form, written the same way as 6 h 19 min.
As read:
6 h 45 min
